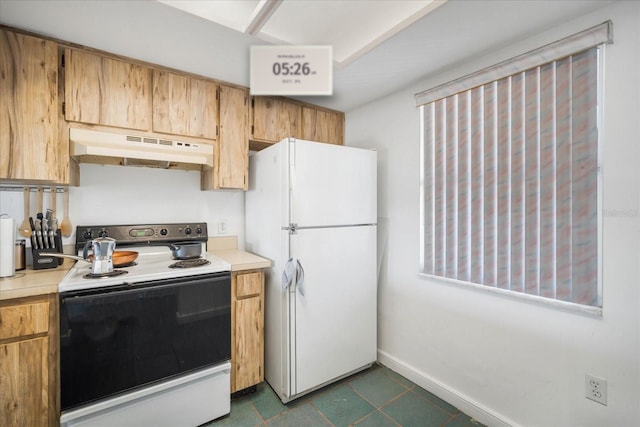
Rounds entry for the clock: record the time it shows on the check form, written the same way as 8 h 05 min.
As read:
5 h 26 min
